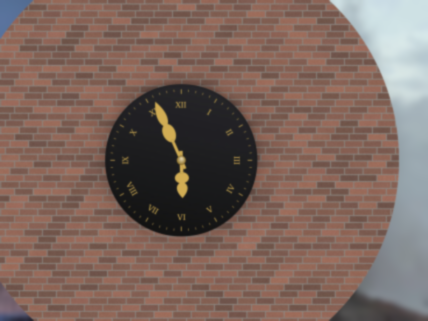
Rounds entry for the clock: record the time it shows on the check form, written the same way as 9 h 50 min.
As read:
5 h 56 min
